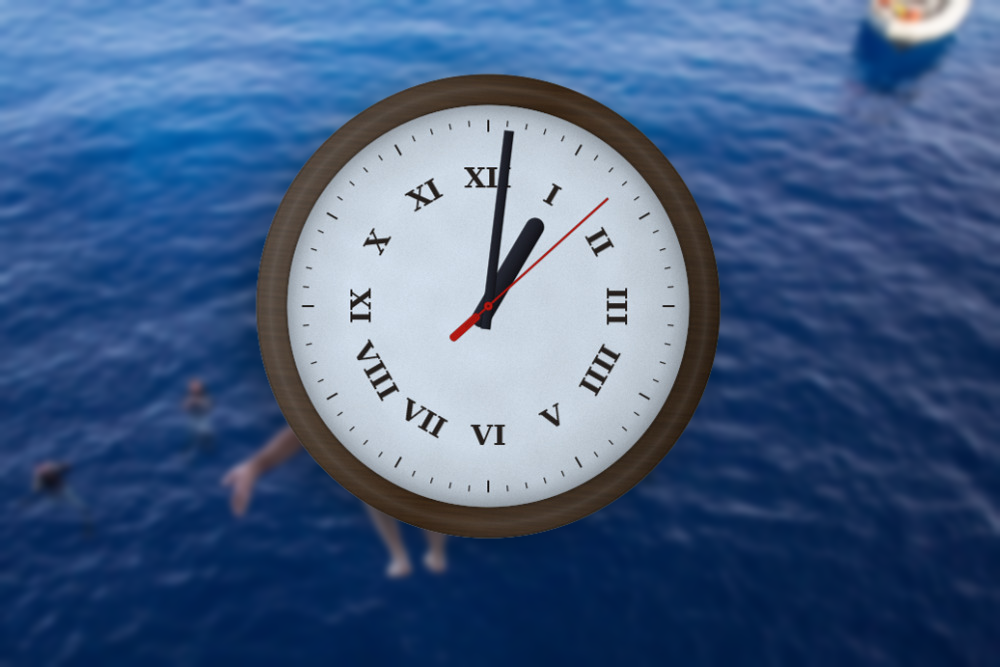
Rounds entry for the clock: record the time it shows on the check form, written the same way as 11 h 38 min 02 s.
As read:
1 h 01 min 08 s
